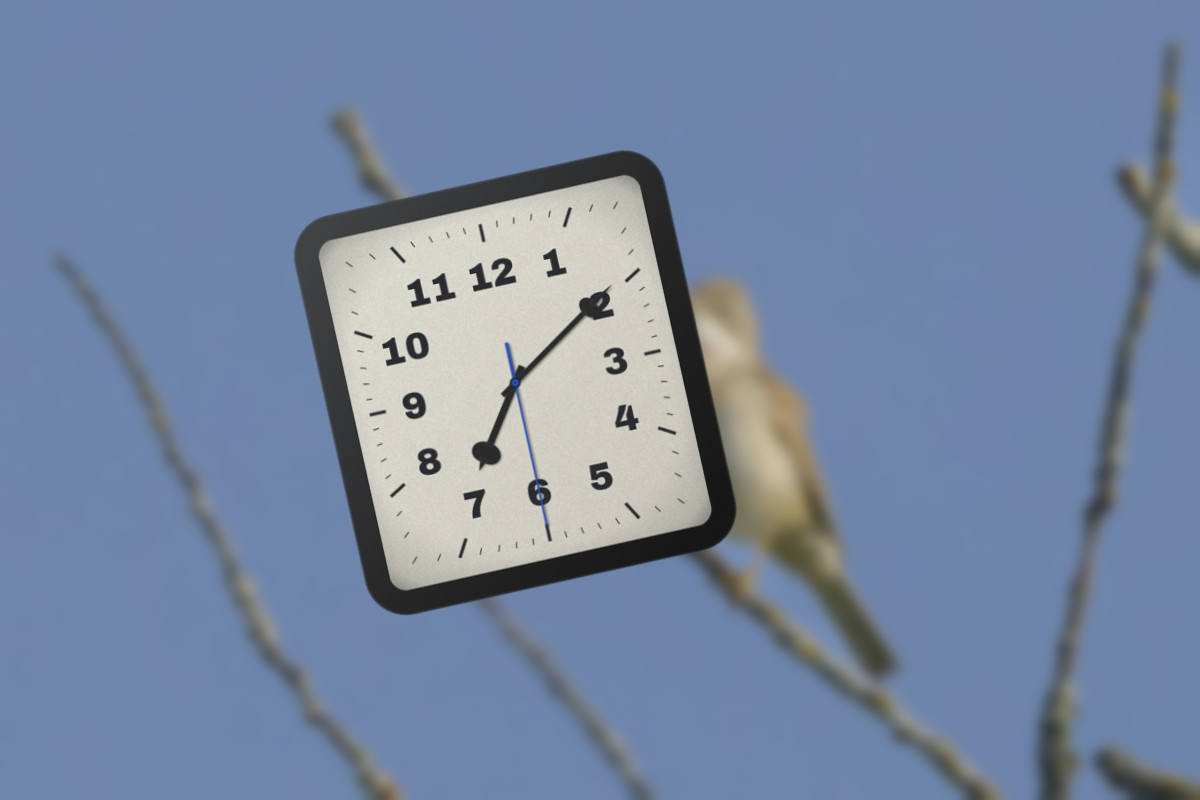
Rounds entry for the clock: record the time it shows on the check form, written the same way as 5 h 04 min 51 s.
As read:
7 h 09 min 30 s
